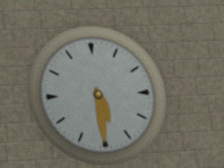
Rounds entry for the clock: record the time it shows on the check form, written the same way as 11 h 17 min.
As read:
5 h 30 min
